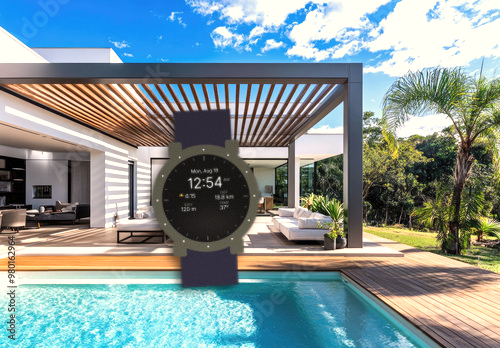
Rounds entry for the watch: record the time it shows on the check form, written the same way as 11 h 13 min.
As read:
12 h 54 min
